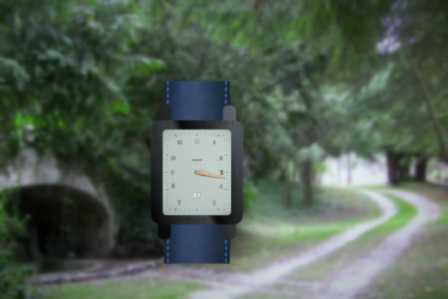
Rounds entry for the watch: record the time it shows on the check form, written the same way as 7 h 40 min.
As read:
3 h 17 min
